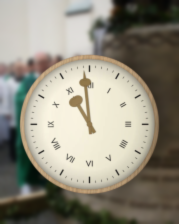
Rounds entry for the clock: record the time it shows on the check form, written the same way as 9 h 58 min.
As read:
10 h 59 min
